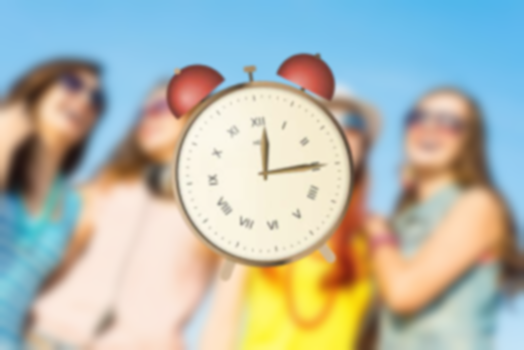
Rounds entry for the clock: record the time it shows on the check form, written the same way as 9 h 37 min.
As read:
12 h 15 min
